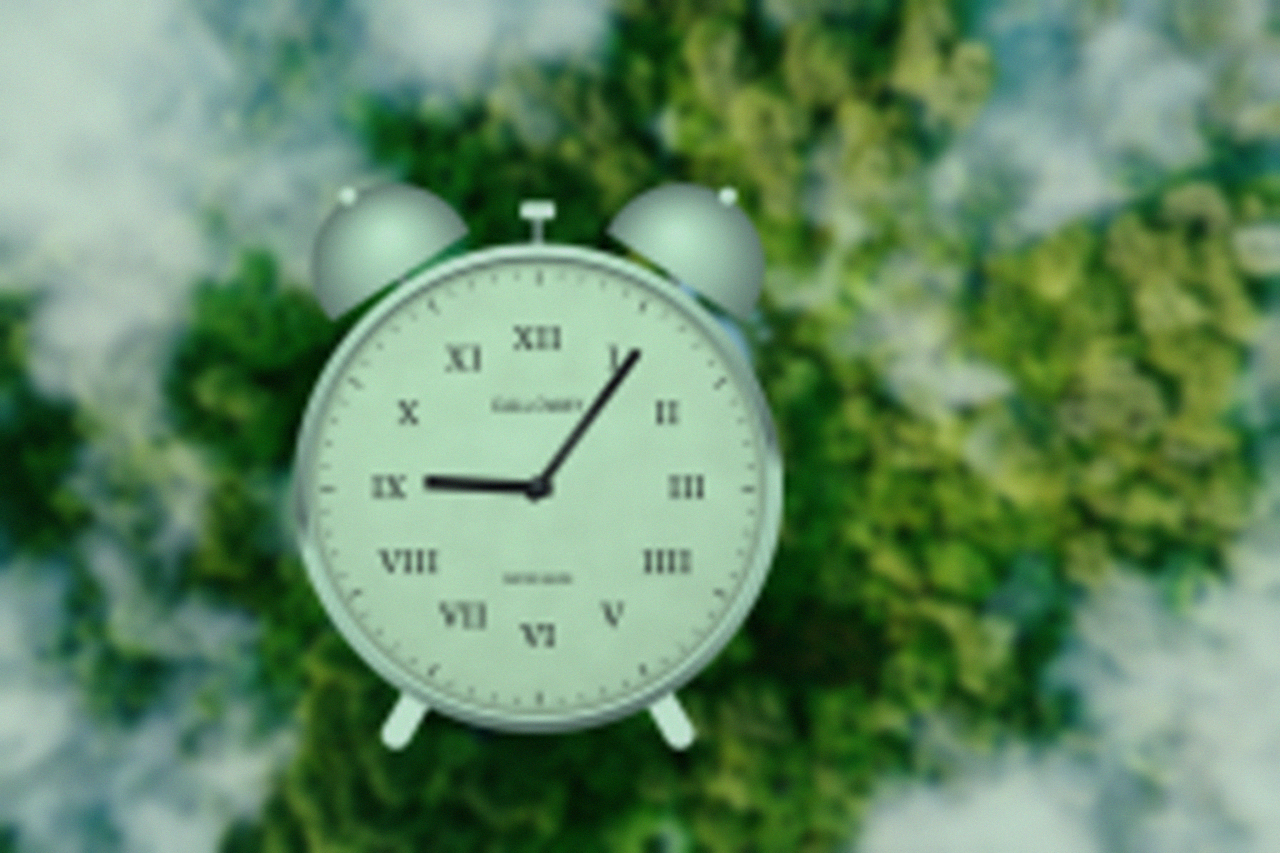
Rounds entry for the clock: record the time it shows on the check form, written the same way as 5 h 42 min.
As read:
9 h 06 min
